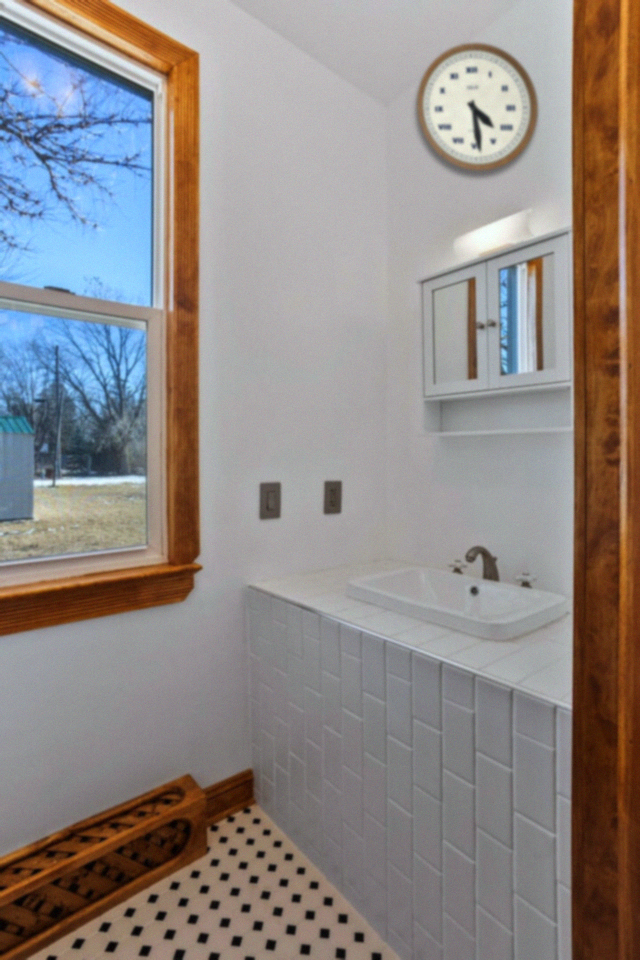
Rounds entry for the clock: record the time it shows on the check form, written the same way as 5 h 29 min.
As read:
4 h 29 min
